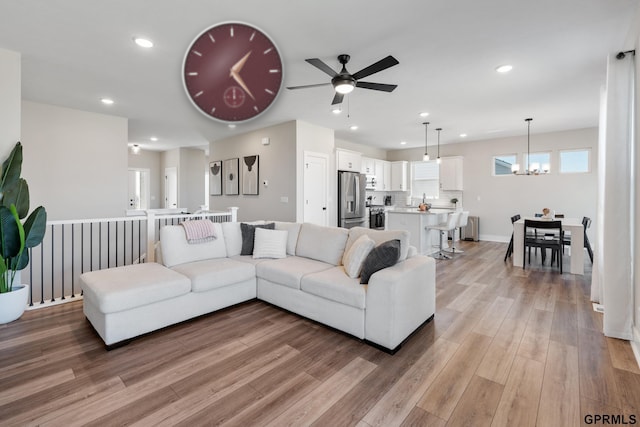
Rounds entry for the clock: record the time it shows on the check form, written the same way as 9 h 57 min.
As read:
1 h 24 min
